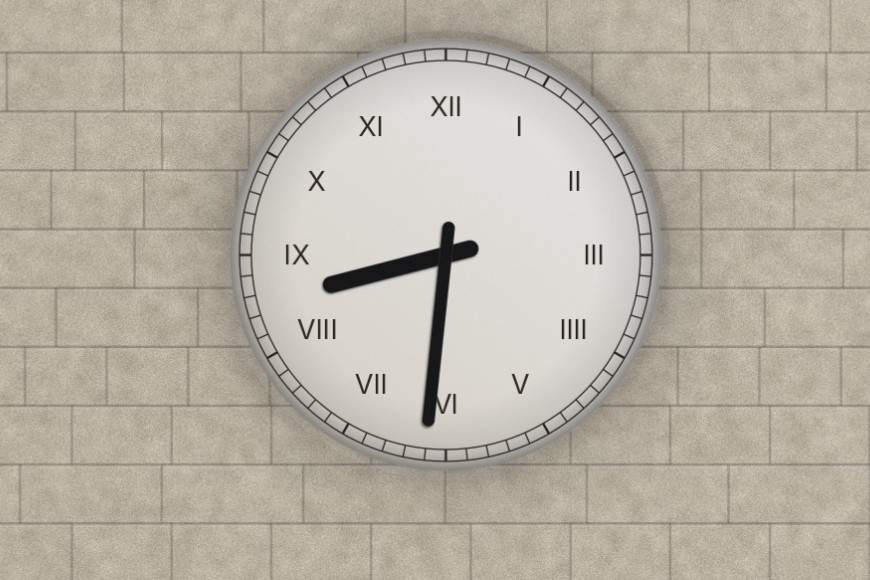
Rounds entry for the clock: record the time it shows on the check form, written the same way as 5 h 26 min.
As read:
8 h 31 min
